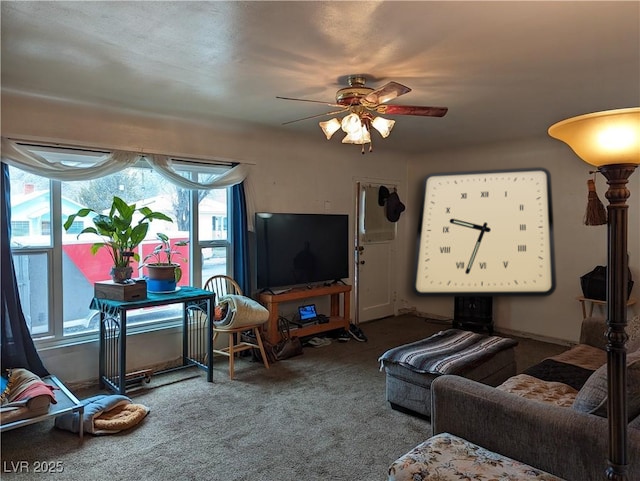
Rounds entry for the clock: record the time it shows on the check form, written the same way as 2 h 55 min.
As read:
9 h 33 min
